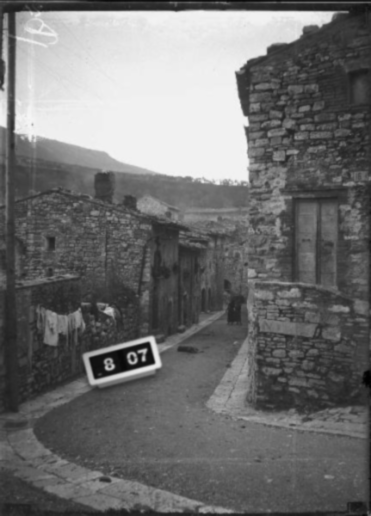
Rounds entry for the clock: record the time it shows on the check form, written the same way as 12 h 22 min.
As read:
8 h 07 min
